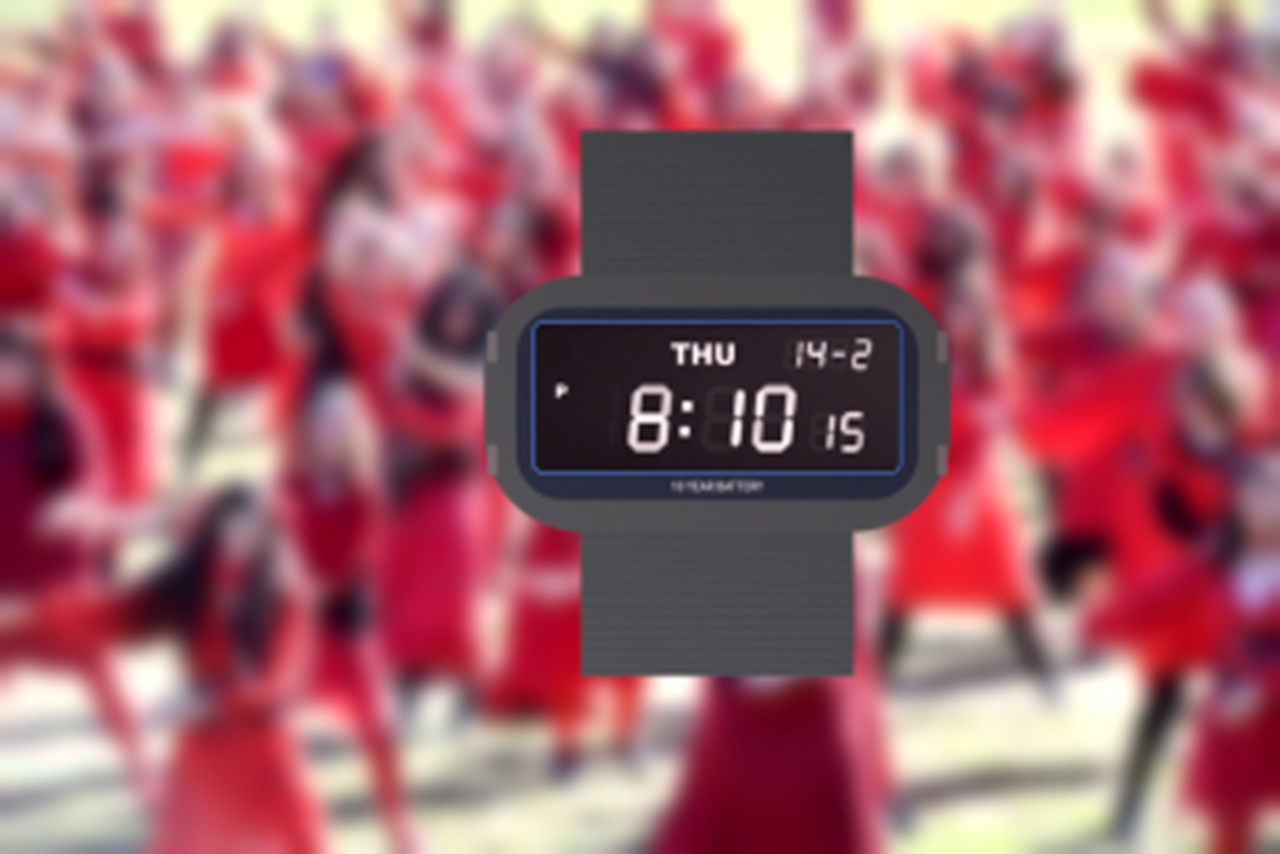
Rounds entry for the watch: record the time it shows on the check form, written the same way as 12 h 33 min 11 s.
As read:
8 h 10 min 15 s
